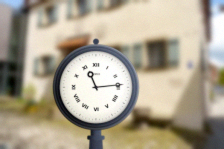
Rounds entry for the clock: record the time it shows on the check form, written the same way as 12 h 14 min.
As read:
11 h 14 min
